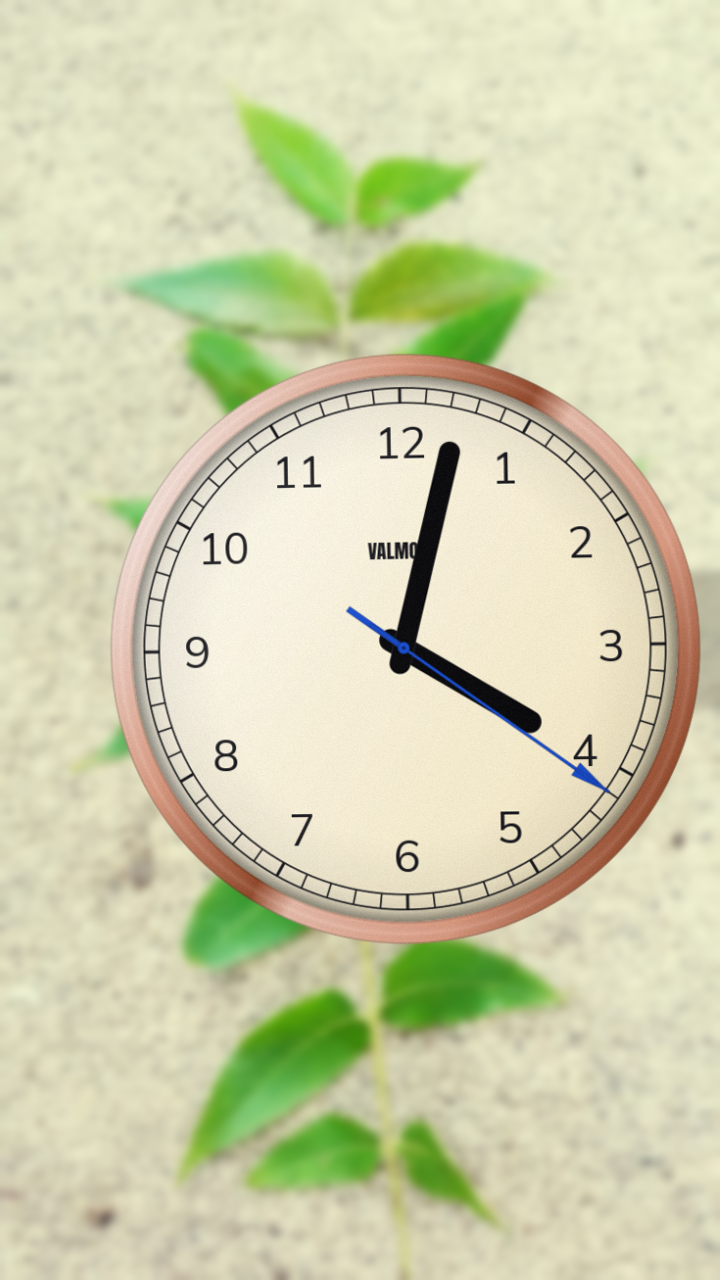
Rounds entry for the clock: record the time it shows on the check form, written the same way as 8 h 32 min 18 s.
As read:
4 h 02 min 21 s
